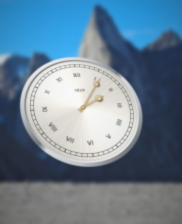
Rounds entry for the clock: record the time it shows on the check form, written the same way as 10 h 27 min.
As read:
2 h 06 min
